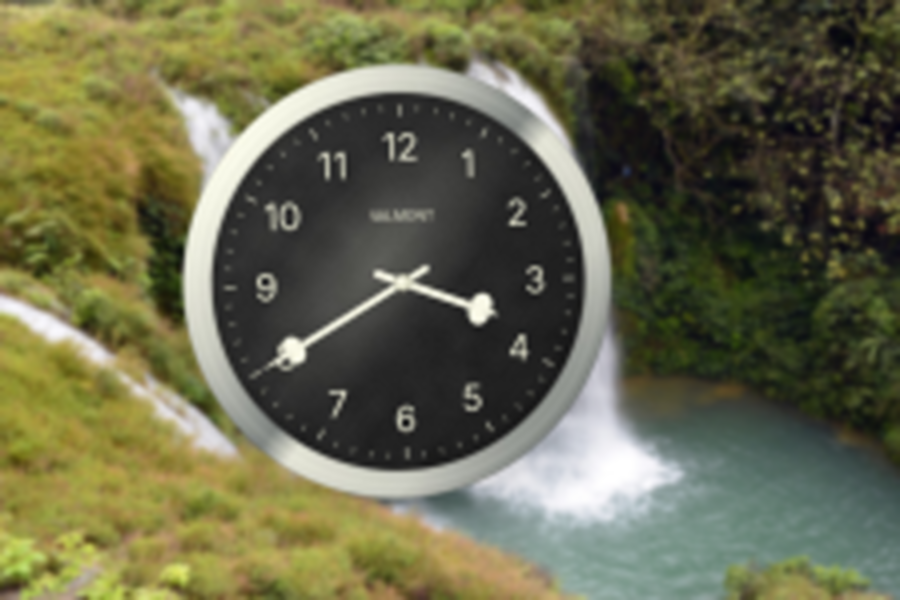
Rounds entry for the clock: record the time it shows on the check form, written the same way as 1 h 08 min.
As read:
3 h 40 min
